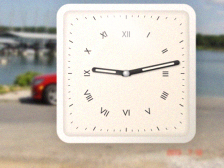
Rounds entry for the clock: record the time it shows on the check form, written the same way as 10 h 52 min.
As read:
9 h 13 min
